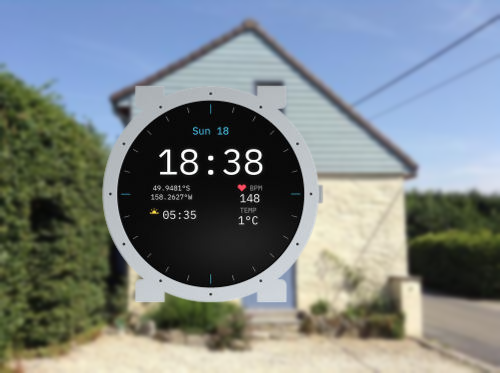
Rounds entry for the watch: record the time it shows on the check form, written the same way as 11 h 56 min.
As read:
18 h 38 min
